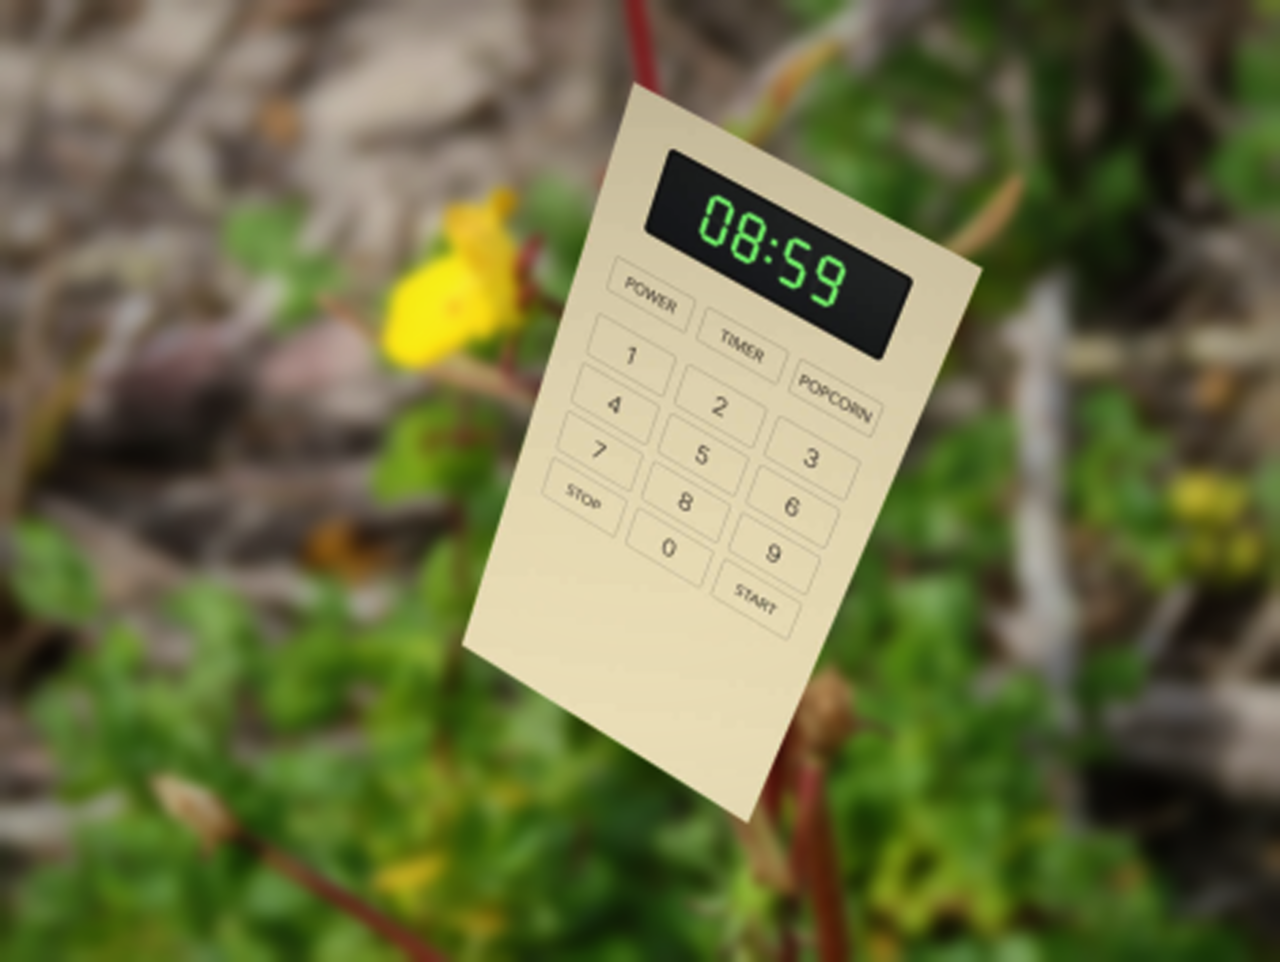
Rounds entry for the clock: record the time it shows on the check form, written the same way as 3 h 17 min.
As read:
8 h 59 min
